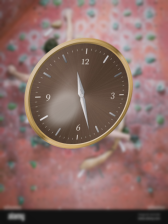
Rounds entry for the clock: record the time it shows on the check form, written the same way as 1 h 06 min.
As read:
11 h 27 min
